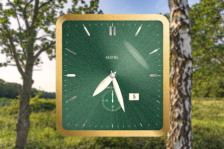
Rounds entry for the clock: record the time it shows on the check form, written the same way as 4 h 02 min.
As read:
7 h 27 min
